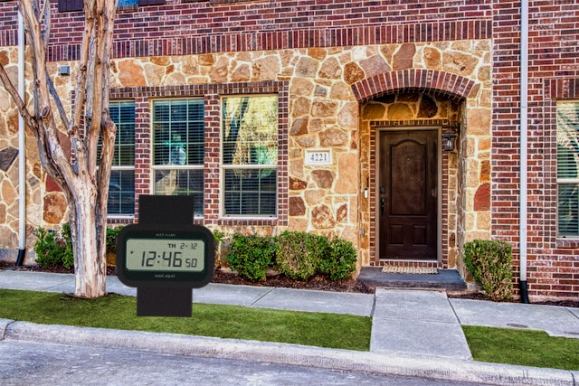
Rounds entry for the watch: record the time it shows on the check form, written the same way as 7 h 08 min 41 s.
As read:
12 h 46 min 50 s
